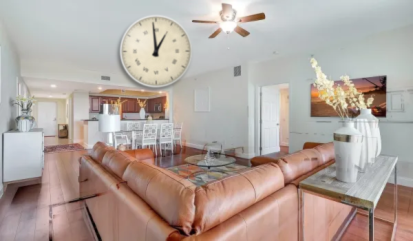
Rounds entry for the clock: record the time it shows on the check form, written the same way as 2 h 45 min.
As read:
12 h 59 min
